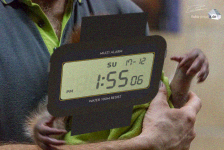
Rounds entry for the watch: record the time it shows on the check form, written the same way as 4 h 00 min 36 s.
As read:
1 h 55 min 06 s
